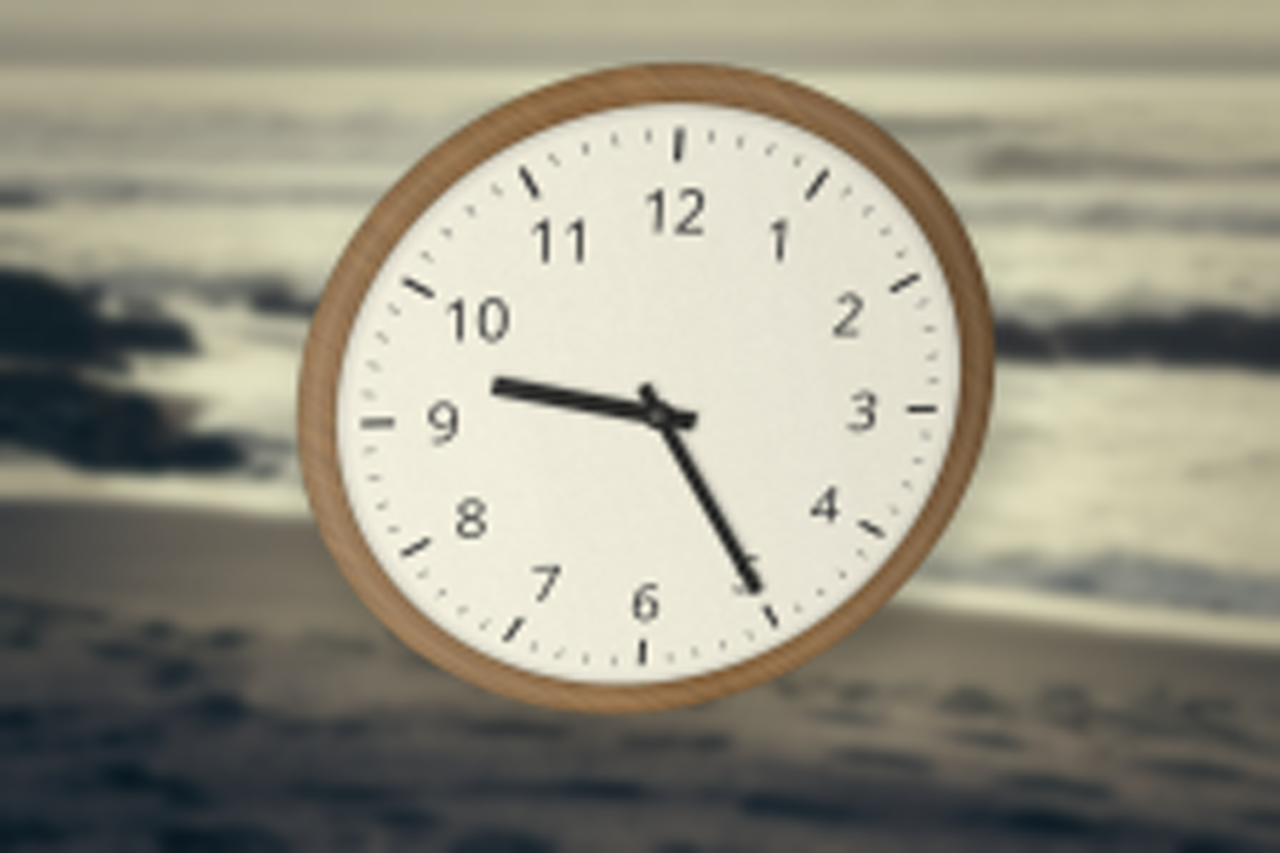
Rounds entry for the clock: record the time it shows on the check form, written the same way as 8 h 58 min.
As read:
9 h 25 min
